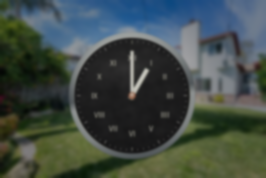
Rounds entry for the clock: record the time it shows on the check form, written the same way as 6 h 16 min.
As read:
1 h 00 min
